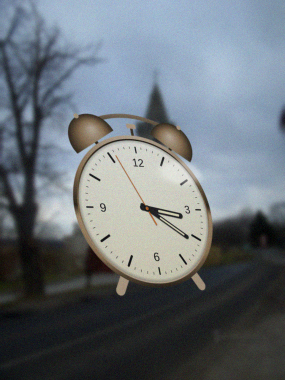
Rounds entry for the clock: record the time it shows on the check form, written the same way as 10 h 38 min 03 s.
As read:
3 h 20 min 56 s
